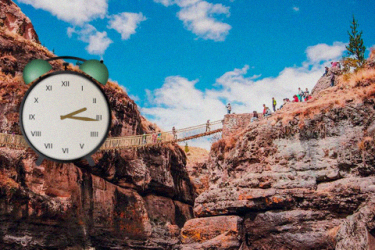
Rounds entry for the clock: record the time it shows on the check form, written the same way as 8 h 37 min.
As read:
2 h 16 min
